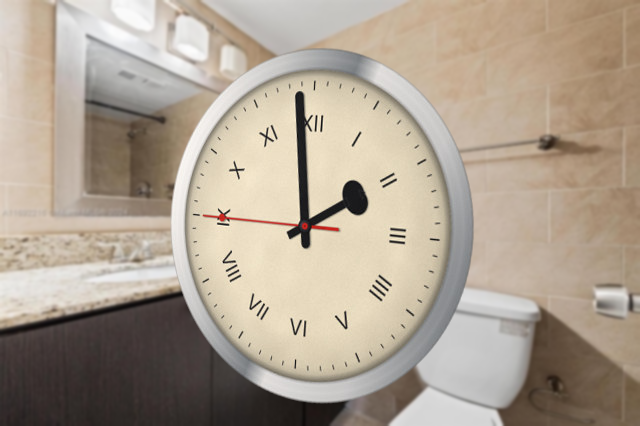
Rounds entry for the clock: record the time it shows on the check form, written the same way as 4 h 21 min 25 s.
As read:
1 h 58 min 45 s
